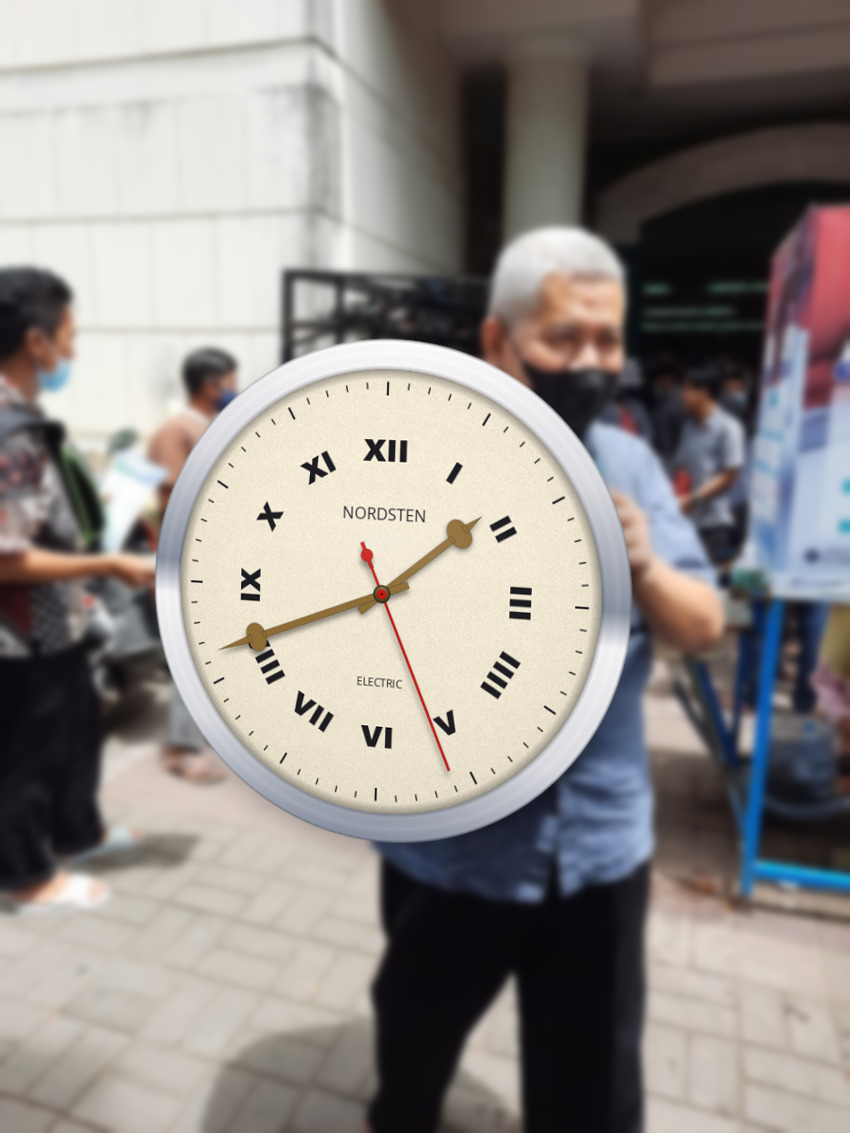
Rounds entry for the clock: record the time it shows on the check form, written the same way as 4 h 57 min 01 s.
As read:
1 h 41 min 26 s
